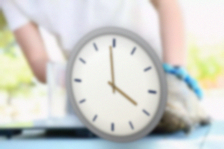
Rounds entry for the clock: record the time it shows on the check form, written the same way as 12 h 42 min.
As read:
3 h 59 min
